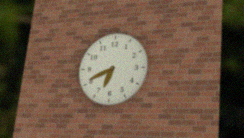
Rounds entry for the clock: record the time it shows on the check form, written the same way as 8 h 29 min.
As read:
6 h 41 min
